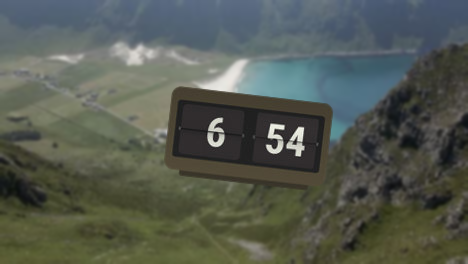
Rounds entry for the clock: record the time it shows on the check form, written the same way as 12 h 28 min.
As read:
6 h 54 min
